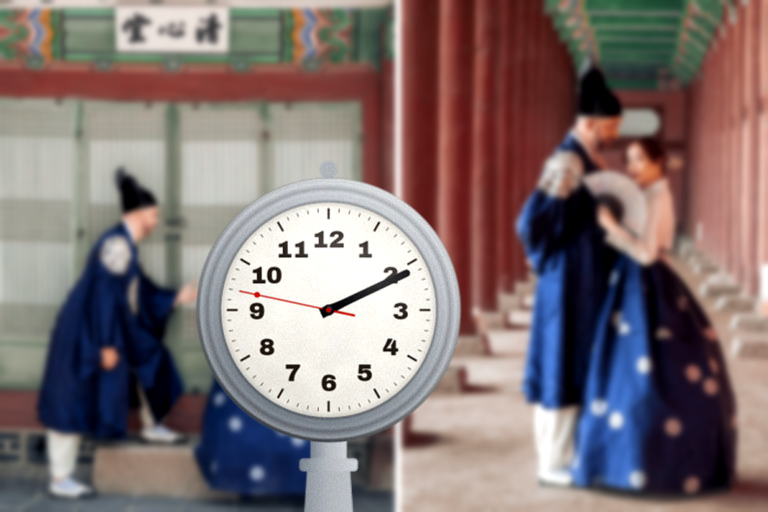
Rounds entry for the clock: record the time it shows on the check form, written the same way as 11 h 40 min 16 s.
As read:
2 h 10 min 47 s
